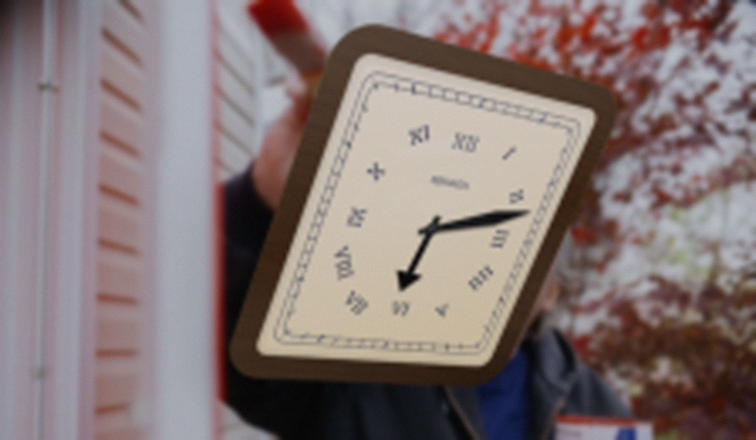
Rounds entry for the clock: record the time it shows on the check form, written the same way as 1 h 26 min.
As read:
6 h 12 min
